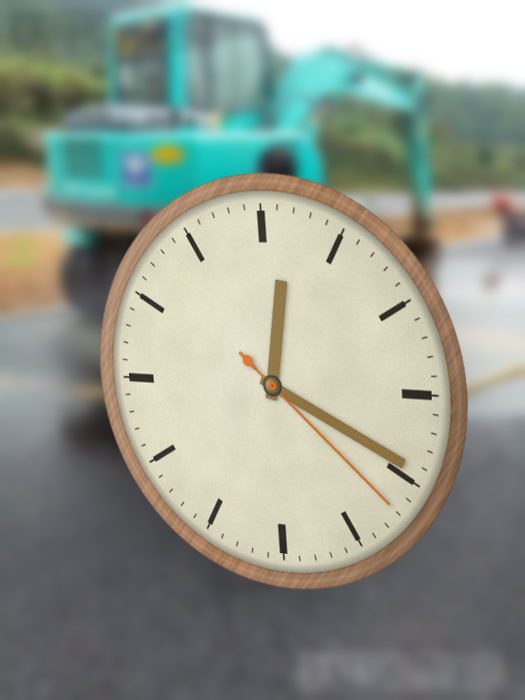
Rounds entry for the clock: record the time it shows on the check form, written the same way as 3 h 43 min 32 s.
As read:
12 h 19 min 22 s
